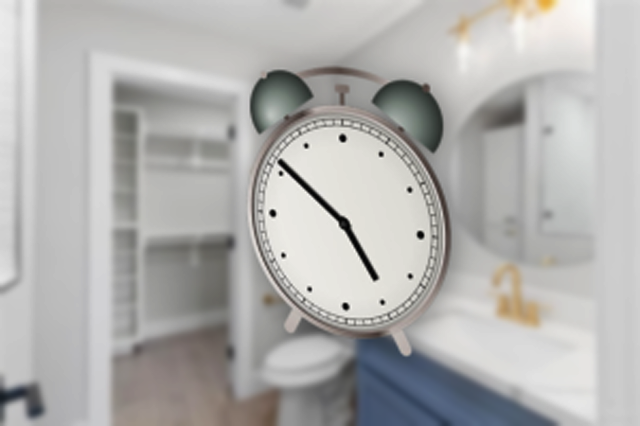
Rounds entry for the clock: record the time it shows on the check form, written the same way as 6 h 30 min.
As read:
4 h 51 min
